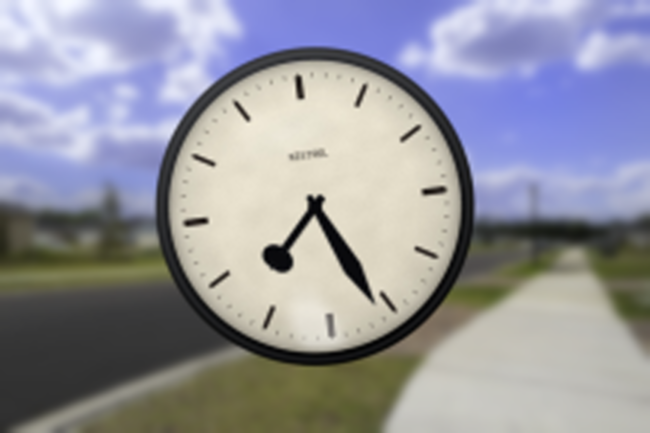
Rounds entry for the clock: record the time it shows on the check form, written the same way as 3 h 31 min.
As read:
7 h 26 min
